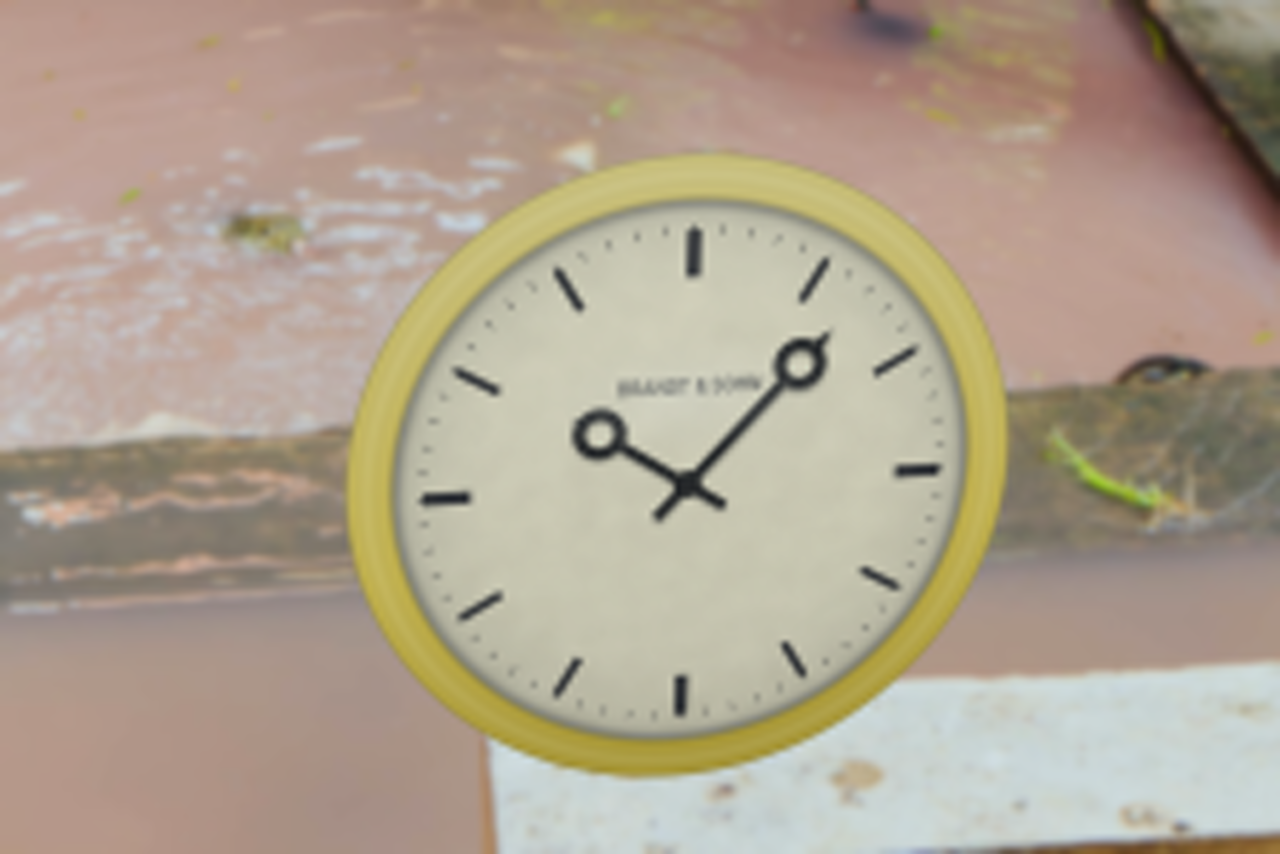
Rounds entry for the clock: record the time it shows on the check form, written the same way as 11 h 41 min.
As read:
10 h 07 min
